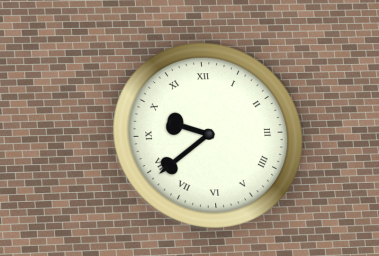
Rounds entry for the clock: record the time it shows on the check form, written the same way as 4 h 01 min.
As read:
9 h 39 min
